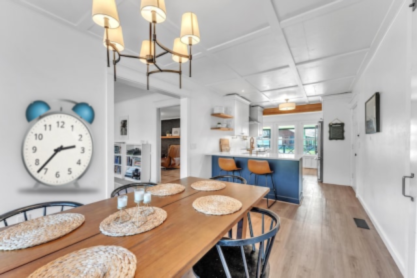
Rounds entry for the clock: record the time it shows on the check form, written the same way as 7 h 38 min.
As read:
2 h 37 min
